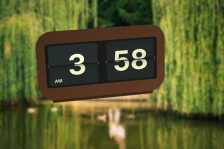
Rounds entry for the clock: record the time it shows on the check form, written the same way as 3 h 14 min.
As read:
3 h 58 min
